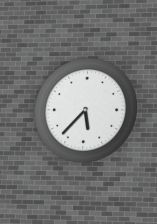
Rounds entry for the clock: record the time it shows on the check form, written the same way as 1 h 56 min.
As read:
5 h 37 min
